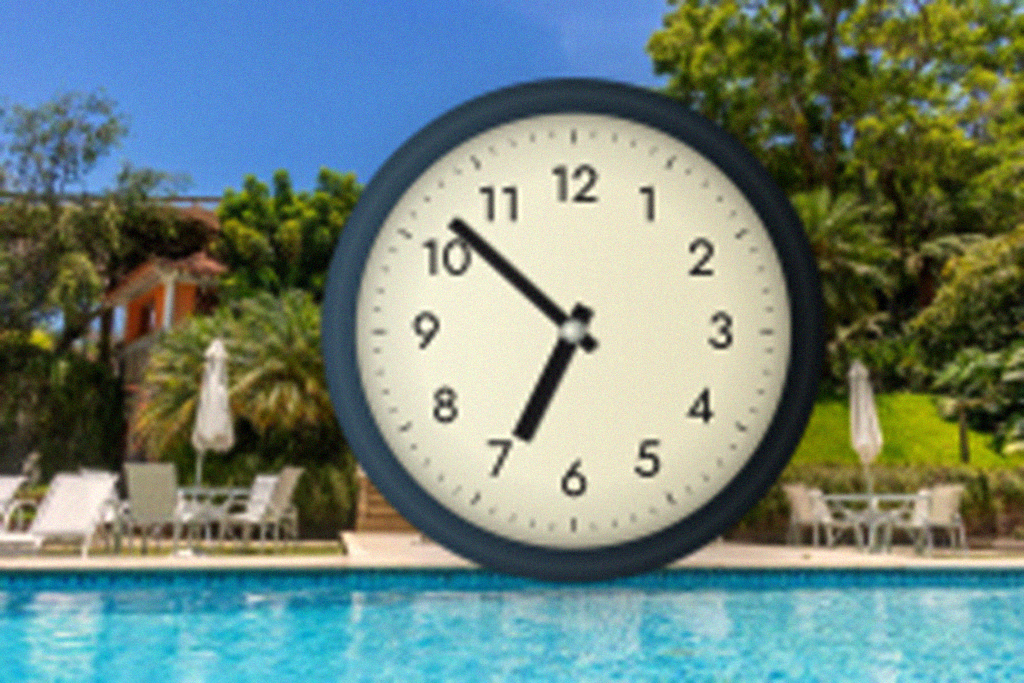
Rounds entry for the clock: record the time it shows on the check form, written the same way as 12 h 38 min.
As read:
6 h 52 min
